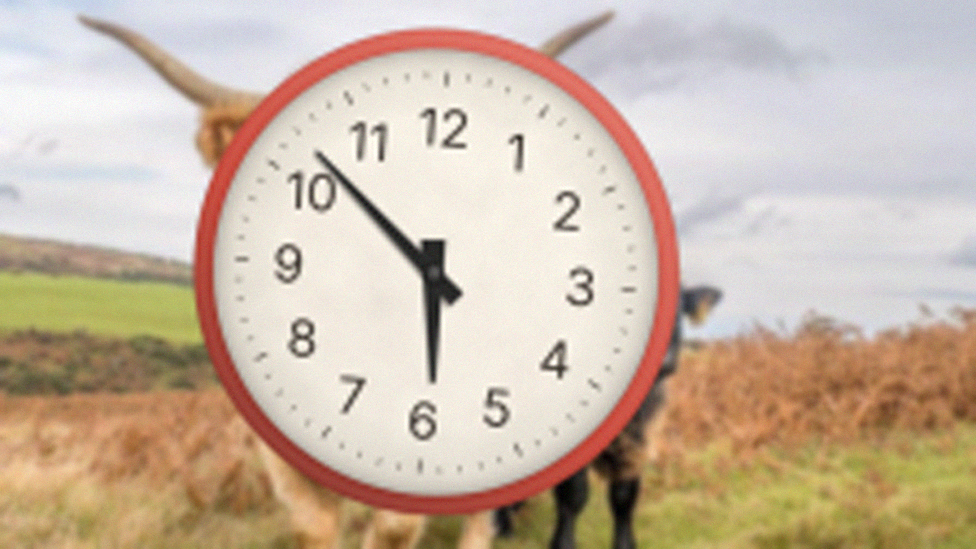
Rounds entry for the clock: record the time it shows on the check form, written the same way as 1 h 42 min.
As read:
5 h 52 min
